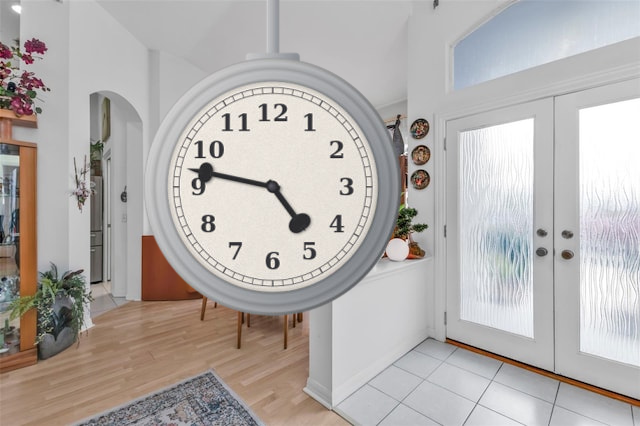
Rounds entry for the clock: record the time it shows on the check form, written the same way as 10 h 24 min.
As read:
4 h 47 min
